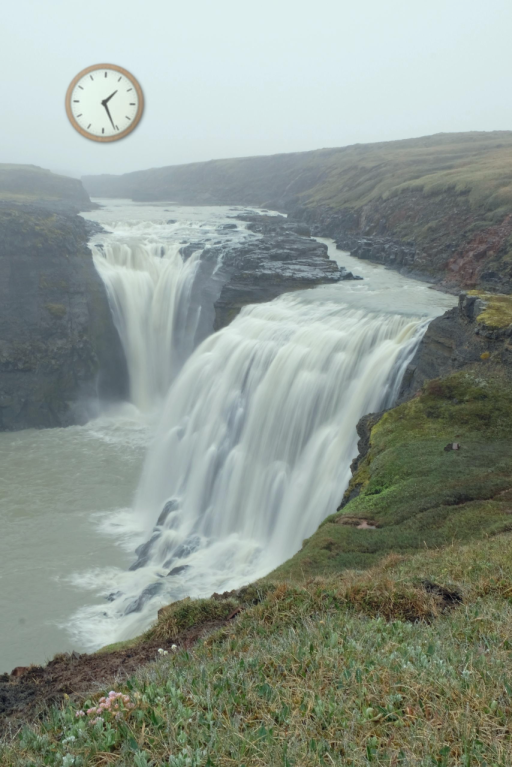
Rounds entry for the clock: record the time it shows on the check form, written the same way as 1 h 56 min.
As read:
1 h 26 min
